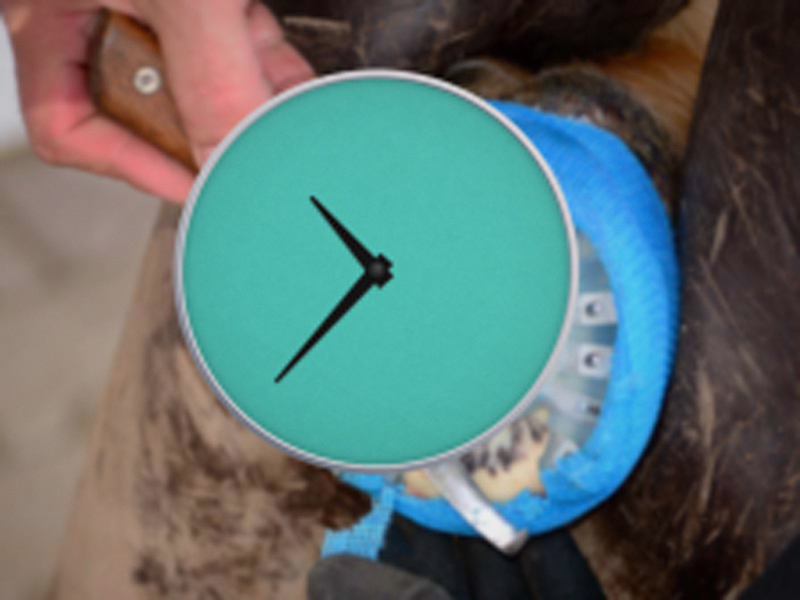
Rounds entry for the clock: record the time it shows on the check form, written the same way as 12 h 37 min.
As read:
10 h 37 min
